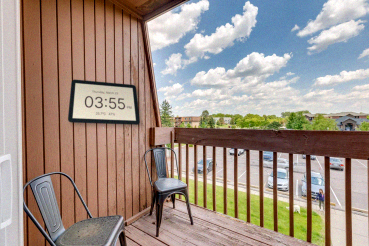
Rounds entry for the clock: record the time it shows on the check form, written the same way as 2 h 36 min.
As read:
3 h 55 min
